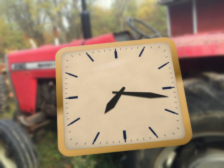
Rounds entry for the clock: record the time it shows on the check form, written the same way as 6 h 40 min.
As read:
7 h 17 min
